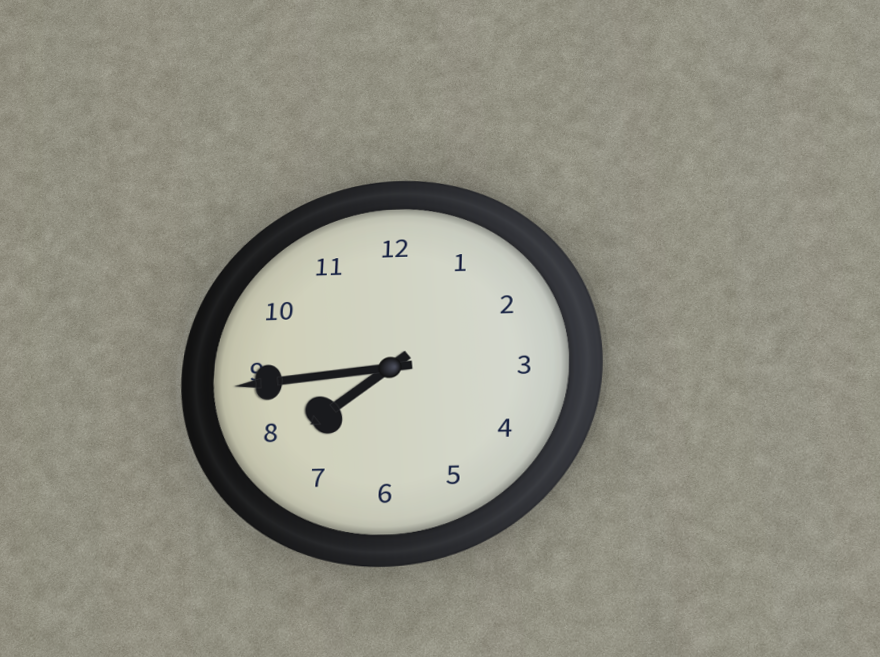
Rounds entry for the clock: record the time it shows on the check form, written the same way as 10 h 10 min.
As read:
7 h 44 min
